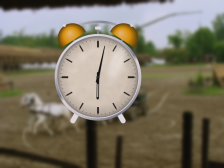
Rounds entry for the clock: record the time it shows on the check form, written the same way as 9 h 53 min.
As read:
6 h 02 min
